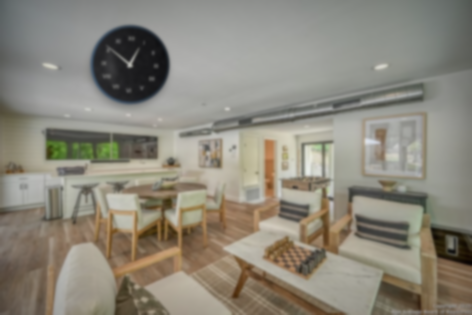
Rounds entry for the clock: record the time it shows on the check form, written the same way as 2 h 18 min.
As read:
12 h 51 min
